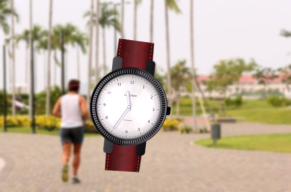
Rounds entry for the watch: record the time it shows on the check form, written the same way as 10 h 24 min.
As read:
11 h 35 min
